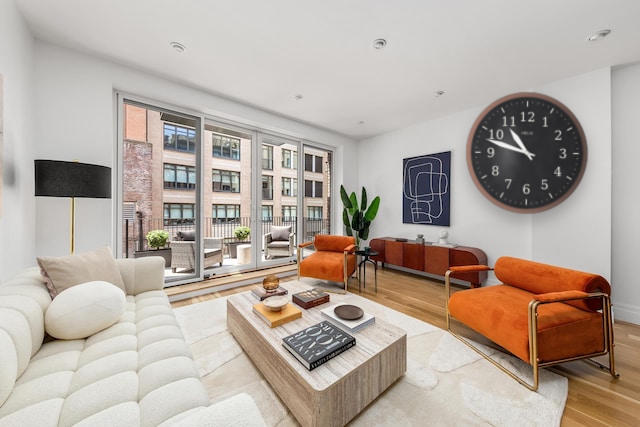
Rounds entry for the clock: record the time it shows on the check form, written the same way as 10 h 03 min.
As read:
10 h 48 min
